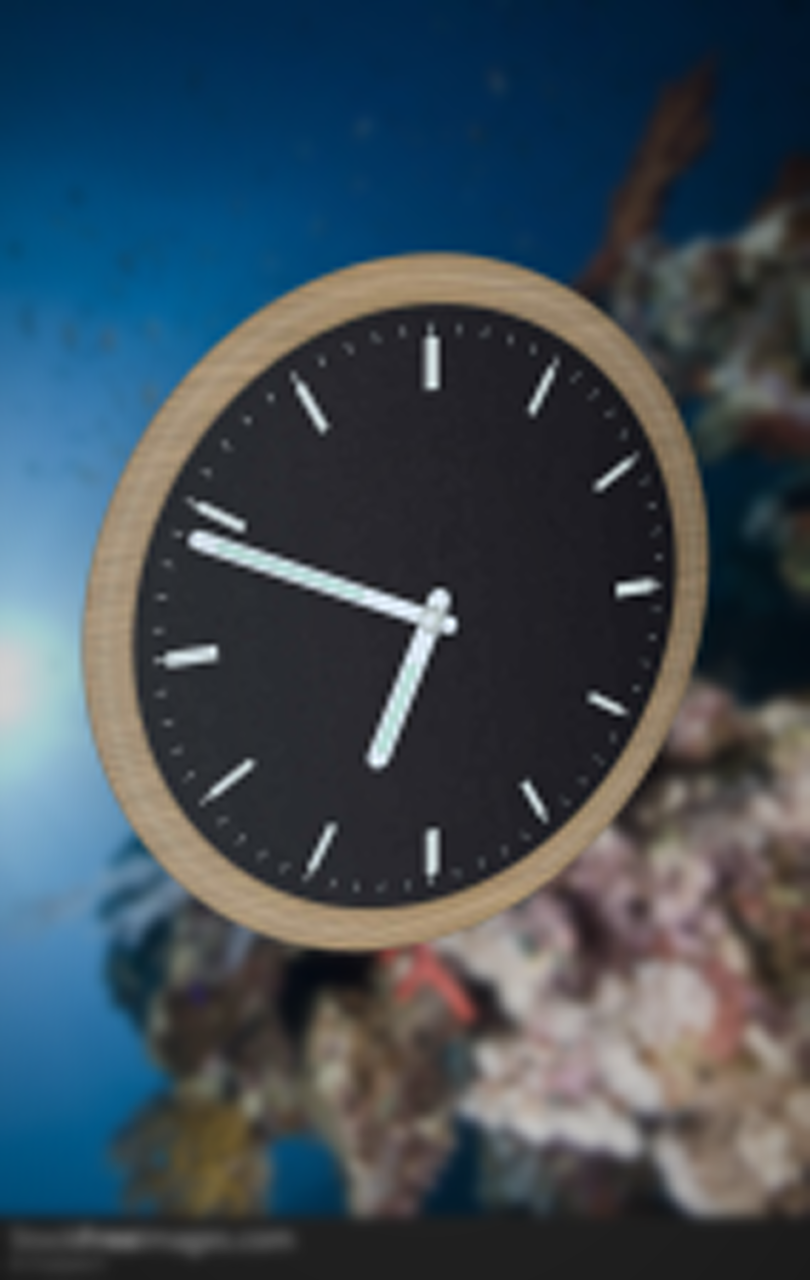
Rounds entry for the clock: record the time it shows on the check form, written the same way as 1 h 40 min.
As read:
6 h 49 min
